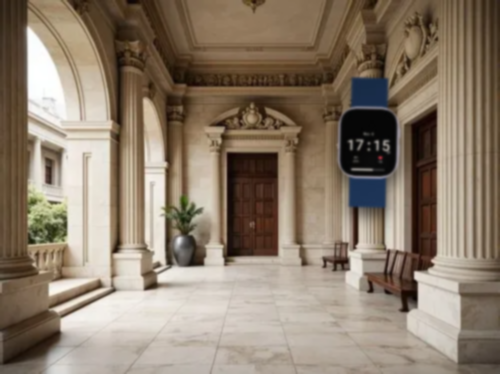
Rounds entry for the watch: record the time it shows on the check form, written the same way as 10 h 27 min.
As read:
17 h 15 min
